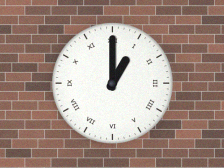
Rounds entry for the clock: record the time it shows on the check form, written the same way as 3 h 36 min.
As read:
1 h 00 min
